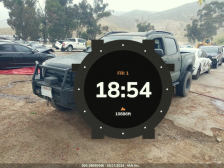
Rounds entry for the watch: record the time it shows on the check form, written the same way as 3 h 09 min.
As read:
18 h 54 min
